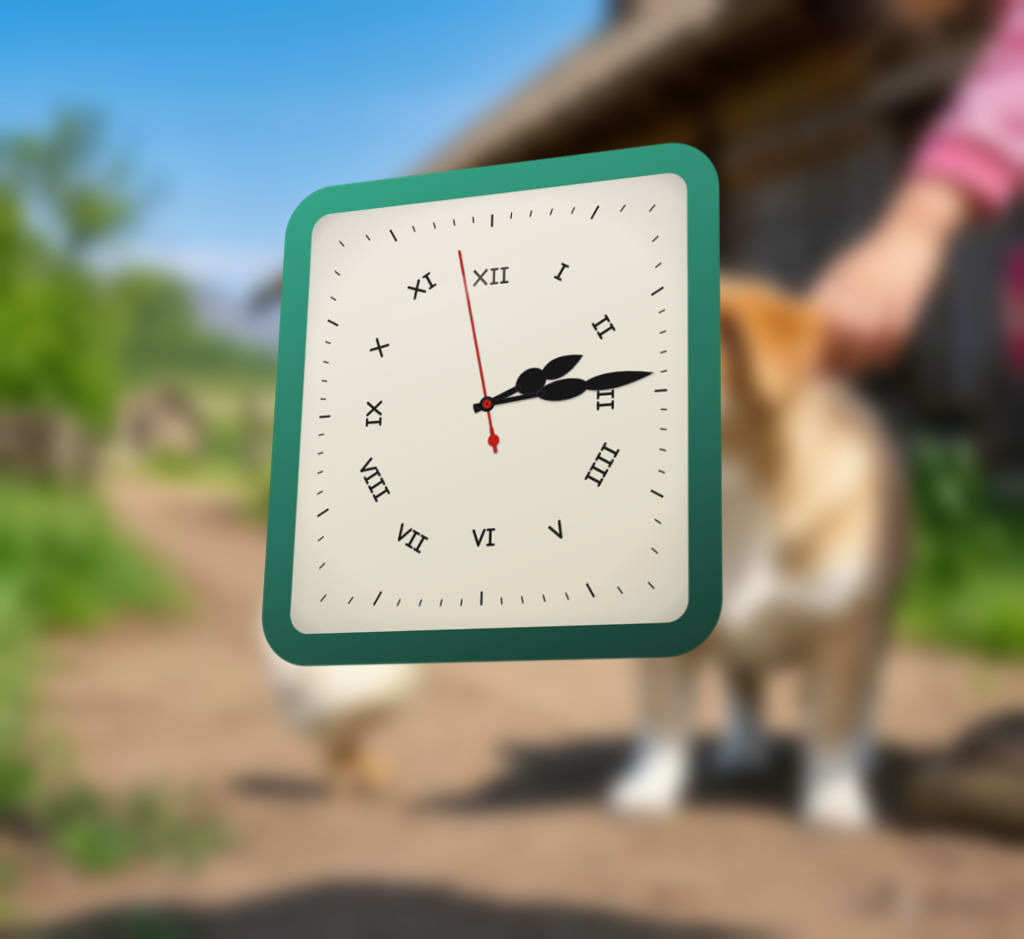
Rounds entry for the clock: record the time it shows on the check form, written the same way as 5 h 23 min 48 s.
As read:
2 h 13 min 58 s
